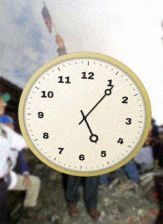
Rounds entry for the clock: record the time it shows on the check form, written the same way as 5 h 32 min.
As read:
5 h 06 min
